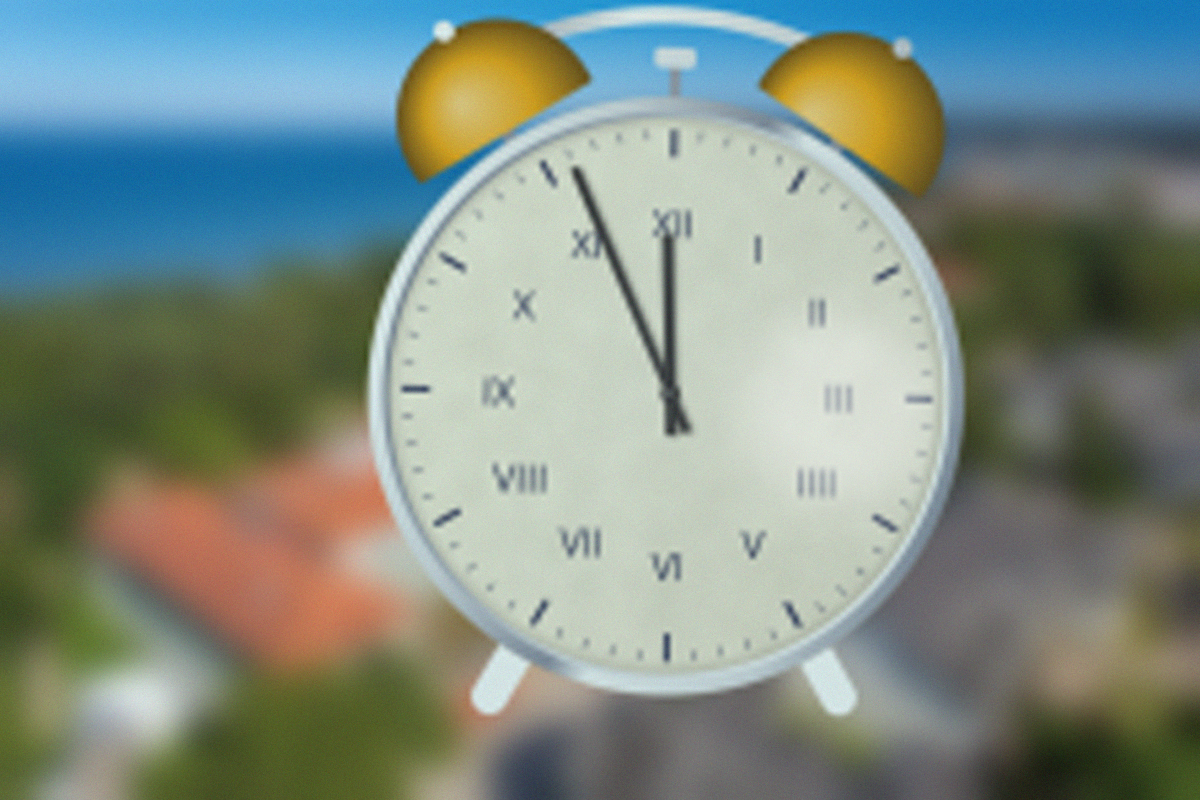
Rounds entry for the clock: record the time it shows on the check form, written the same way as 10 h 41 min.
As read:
11 h 56 min
